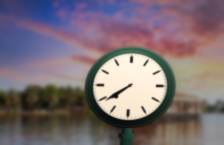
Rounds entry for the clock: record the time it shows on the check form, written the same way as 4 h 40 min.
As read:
7 h 39 min
